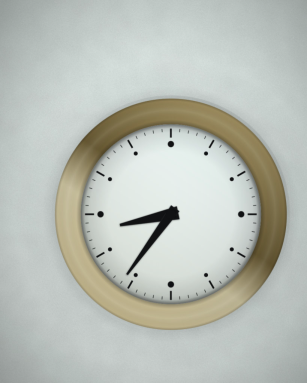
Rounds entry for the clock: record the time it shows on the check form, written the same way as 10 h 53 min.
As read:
8 h 36 min
